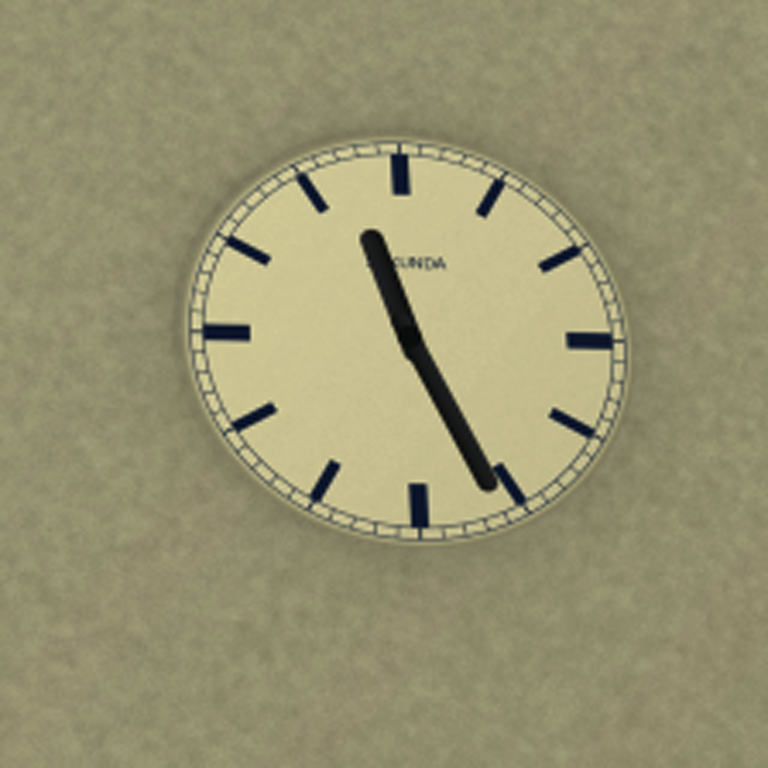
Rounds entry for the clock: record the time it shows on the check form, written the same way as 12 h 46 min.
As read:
11 h 26 min
